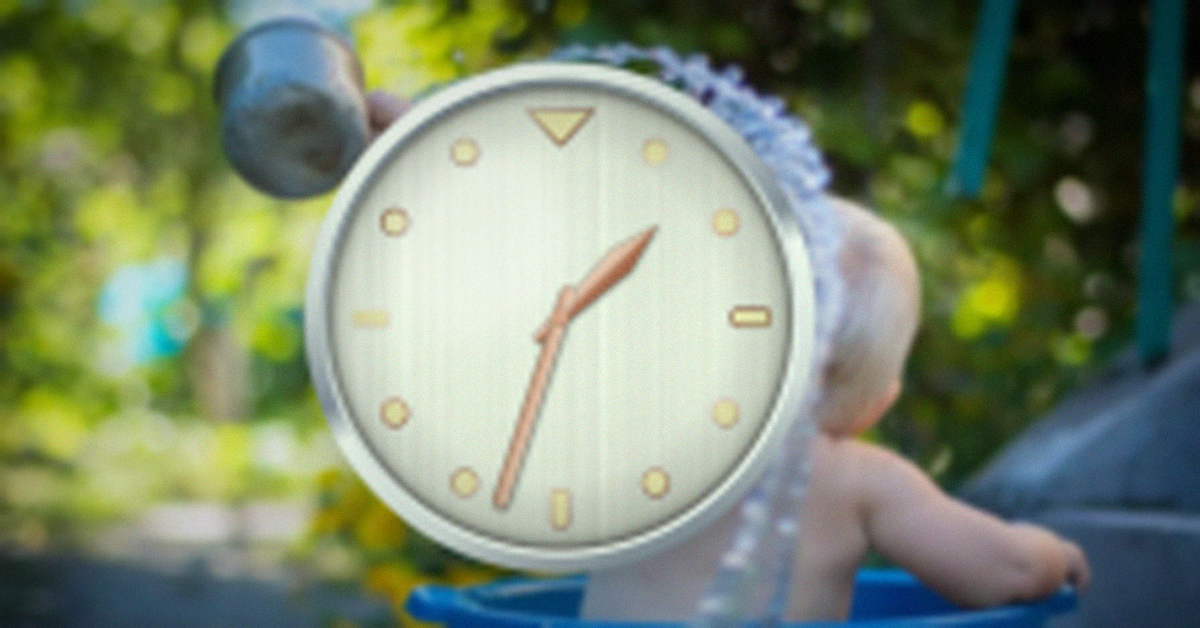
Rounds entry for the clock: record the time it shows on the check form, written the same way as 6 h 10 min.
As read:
1 h 33 min
